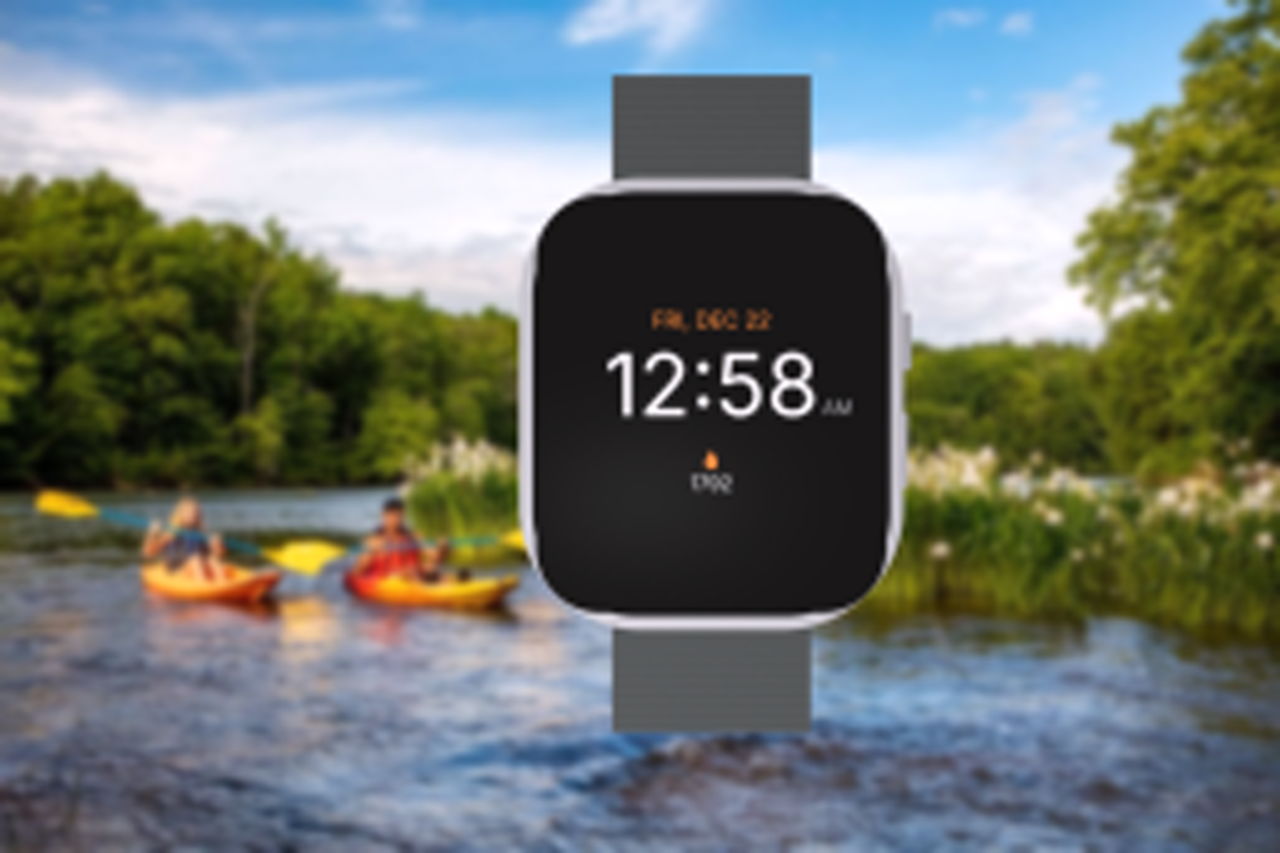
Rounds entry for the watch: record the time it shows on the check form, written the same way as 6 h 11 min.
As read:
12 h 58 min
